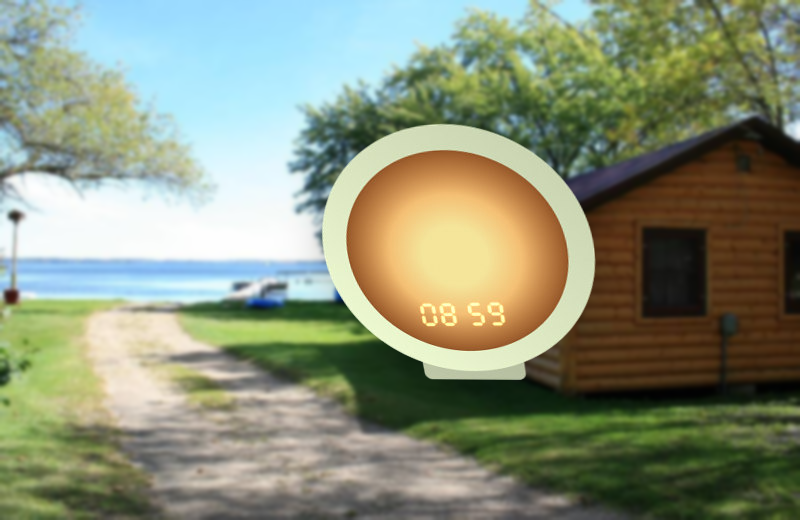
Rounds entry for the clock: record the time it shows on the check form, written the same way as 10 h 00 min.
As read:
8 h 59 min
